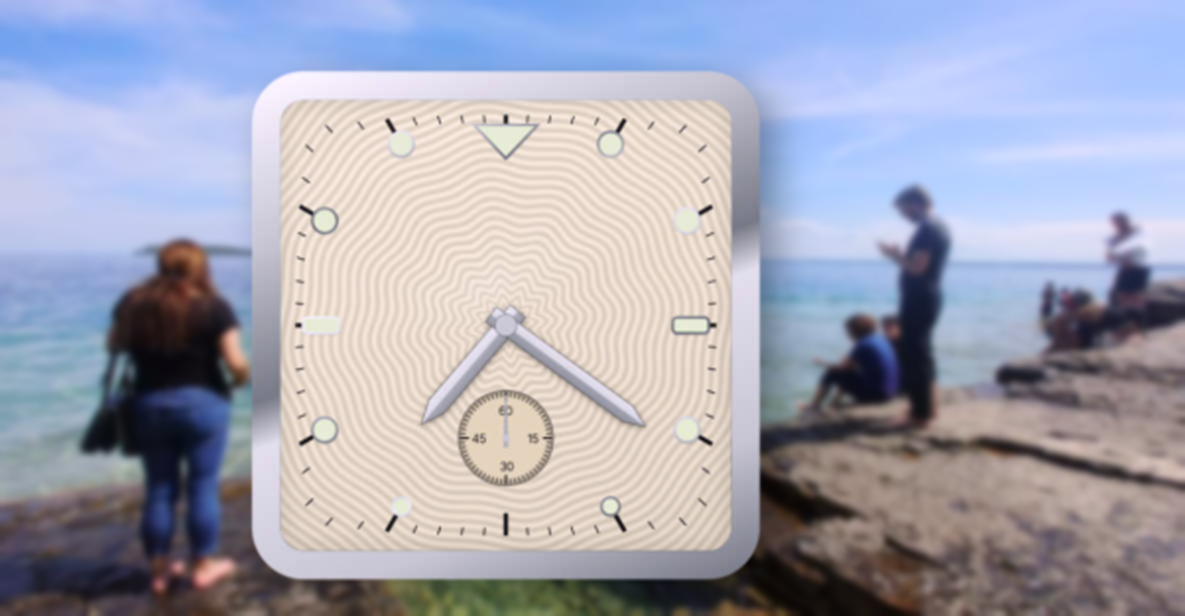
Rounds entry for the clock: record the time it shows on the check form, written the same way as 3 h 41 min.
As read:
7 h 21 min
